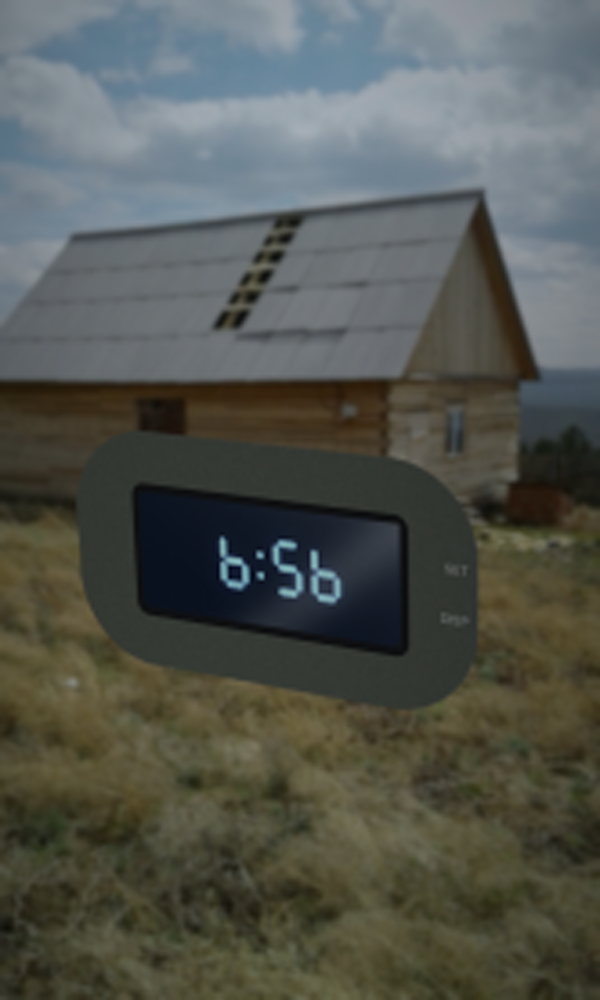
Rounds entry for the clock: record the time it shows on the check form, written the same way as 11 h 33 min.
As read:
6 h 56 min
